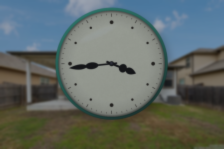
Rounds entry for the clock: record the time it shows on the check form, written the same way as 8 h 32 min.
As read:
3 h 44 min
